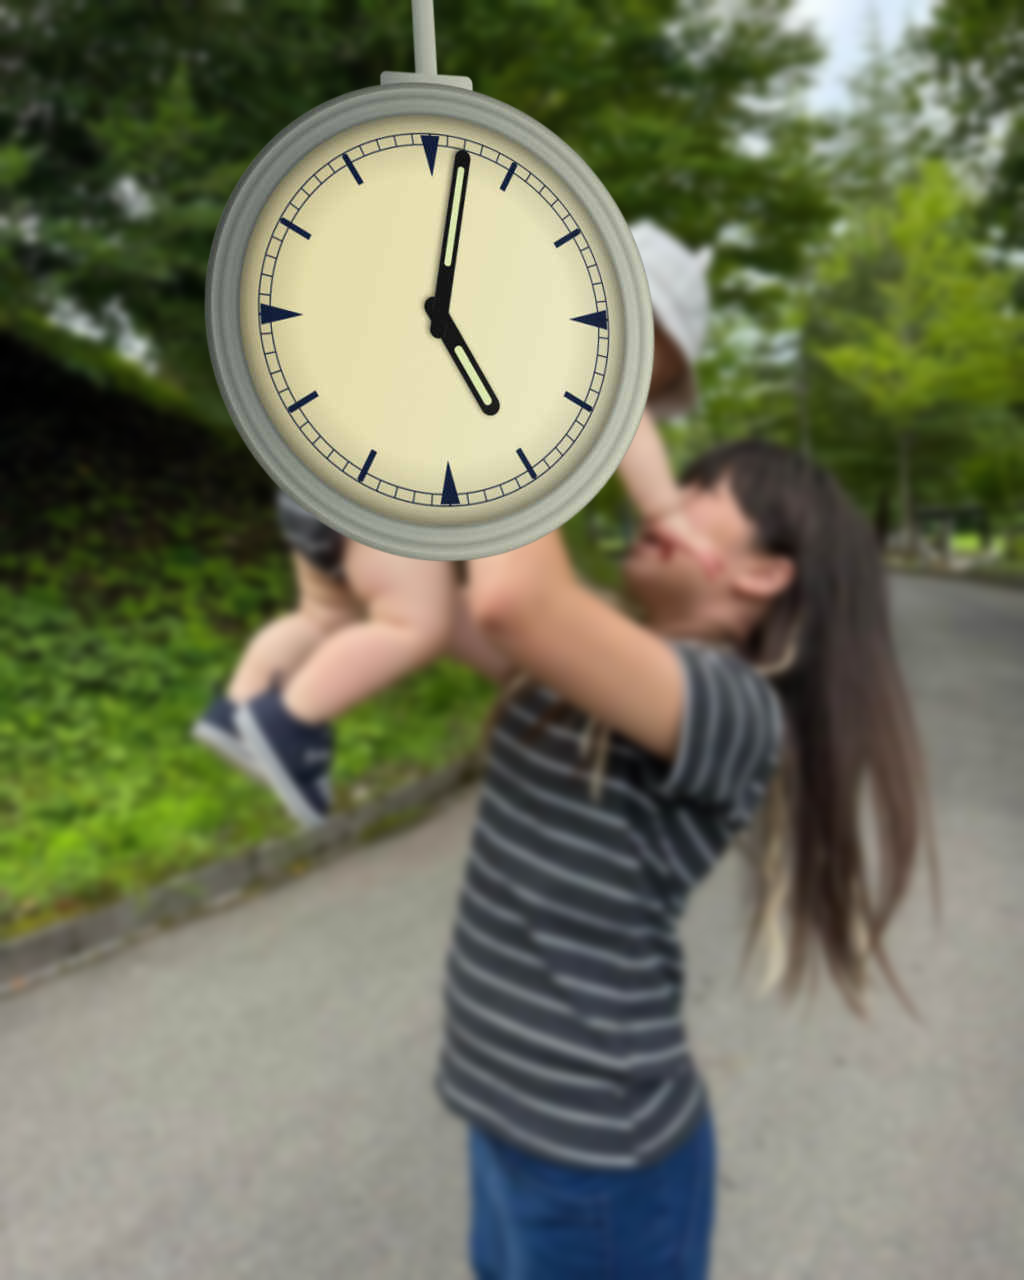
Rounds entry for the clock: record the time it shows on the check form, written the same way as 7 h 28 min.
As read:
5 h 02 min
